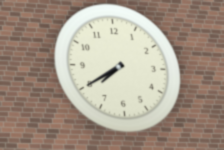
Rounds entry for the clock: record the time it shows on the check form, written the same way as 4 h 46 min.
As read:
7 h 40 min
